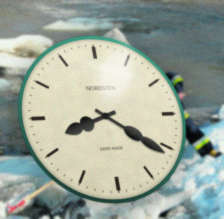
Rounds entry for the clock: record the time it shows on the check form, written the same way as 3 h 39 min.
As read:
8 h 21 min
